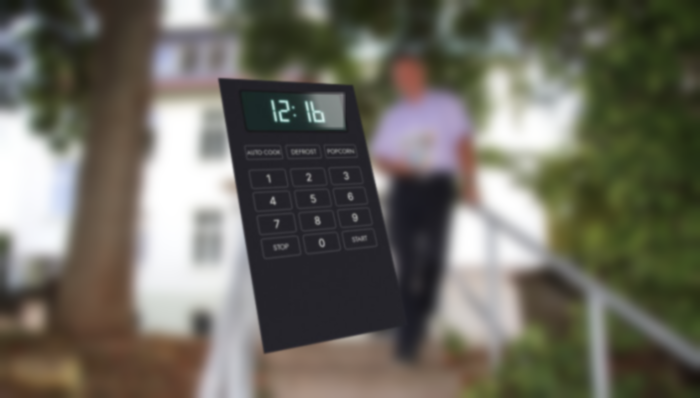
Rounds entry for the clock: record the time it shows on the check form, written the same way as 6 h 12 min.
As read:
12 h 16 min
